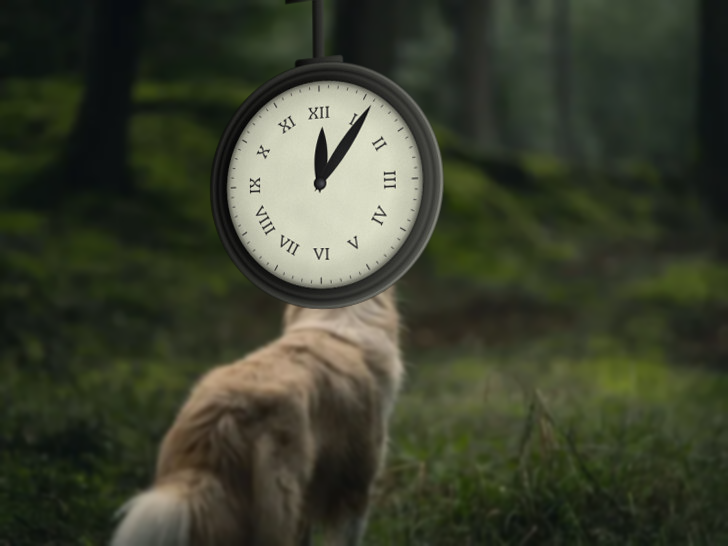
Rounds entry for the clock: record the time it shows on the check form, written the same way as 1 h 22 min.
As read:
12 h 06 min
